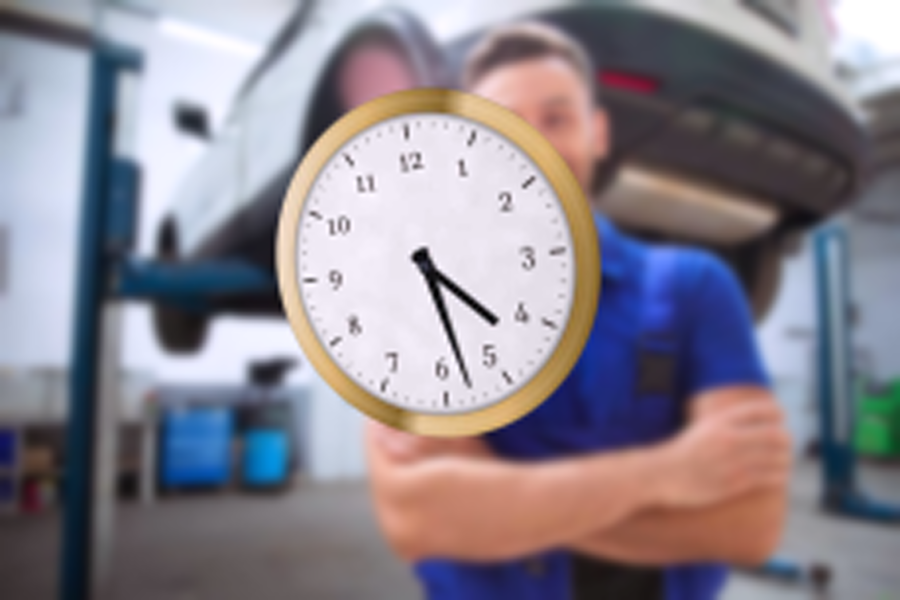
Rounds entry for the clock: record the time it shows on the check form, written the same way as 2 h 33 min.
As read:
4 h 28 min
